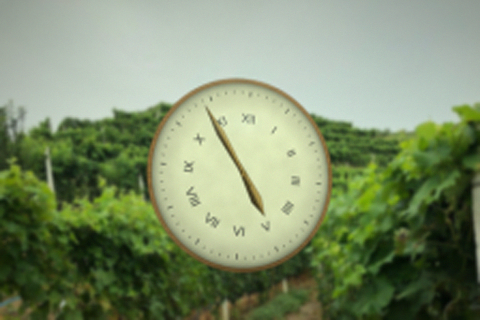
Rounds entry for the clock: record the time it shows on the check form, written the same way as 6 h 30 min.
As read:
4 h 54 min
